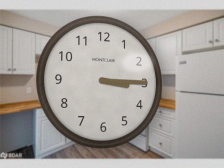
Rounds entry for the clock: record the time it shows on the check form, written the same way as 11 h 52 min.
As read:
3 h 15 min
